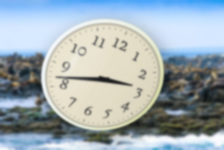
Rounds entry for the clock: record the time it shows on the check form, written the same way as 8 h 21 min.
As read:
2 h 42 min
